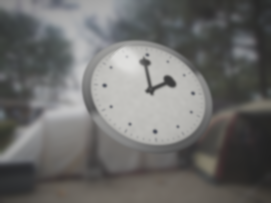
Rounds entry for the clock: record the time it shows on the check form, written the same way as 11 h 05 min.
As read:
1 h 59 min
